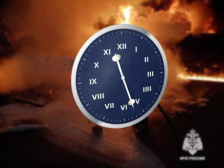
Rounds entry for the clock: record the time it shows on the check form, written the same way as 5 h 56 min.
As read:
11 h 27 min
